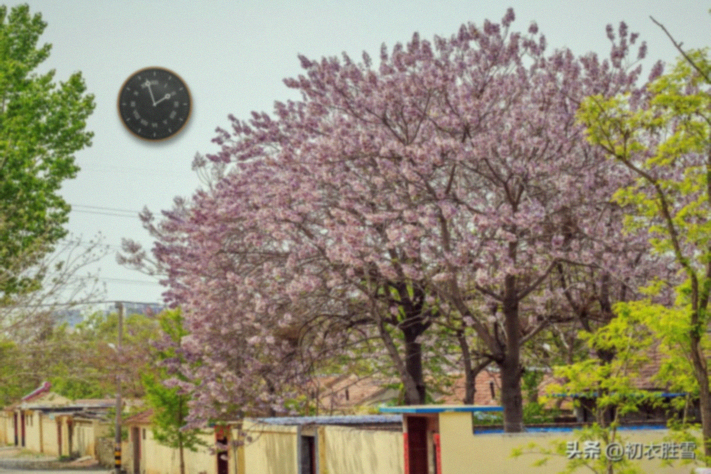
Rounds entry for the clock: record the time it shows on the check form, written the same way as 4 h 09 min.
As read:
1 h 57 min
